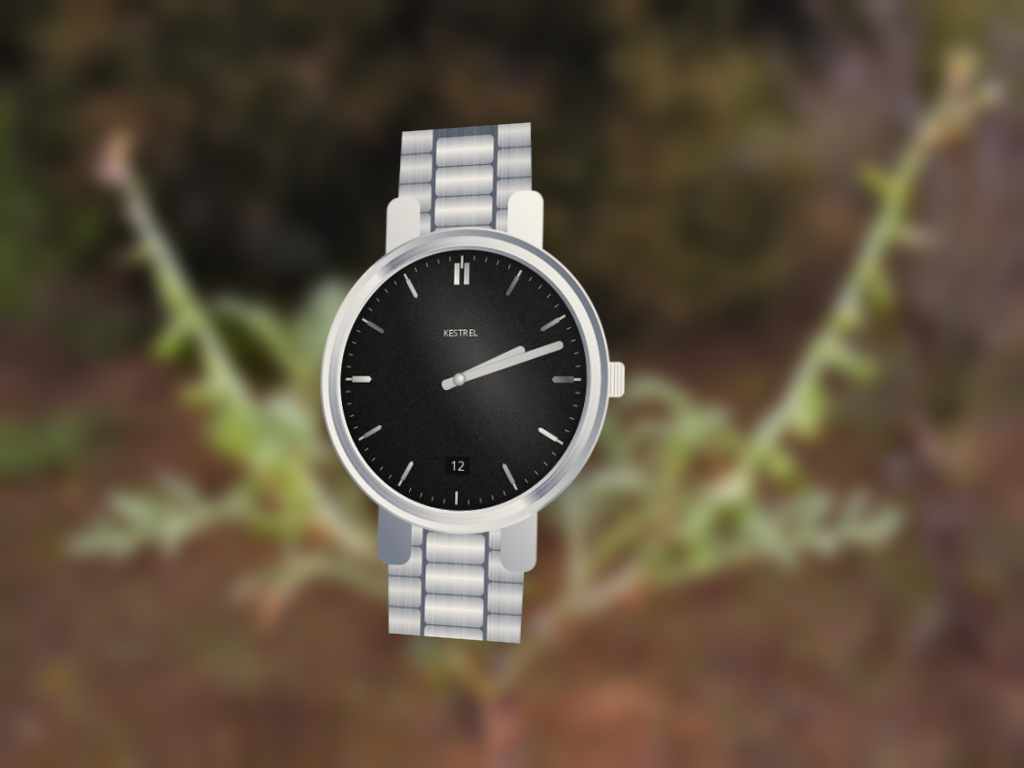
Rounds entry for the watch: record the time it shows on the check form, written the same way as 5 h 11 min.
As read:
2 h 12 min
